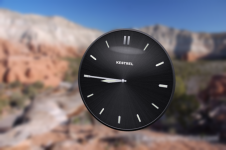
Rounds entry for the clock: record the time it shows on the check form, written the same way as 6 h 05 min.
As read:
8 h 45 min
